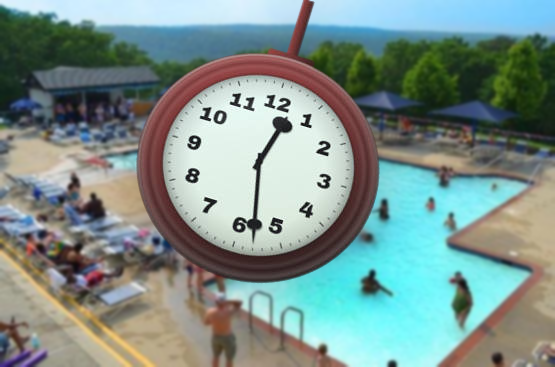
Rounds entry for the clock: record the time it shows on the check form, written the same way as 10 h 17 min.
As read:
12 h 28 min
